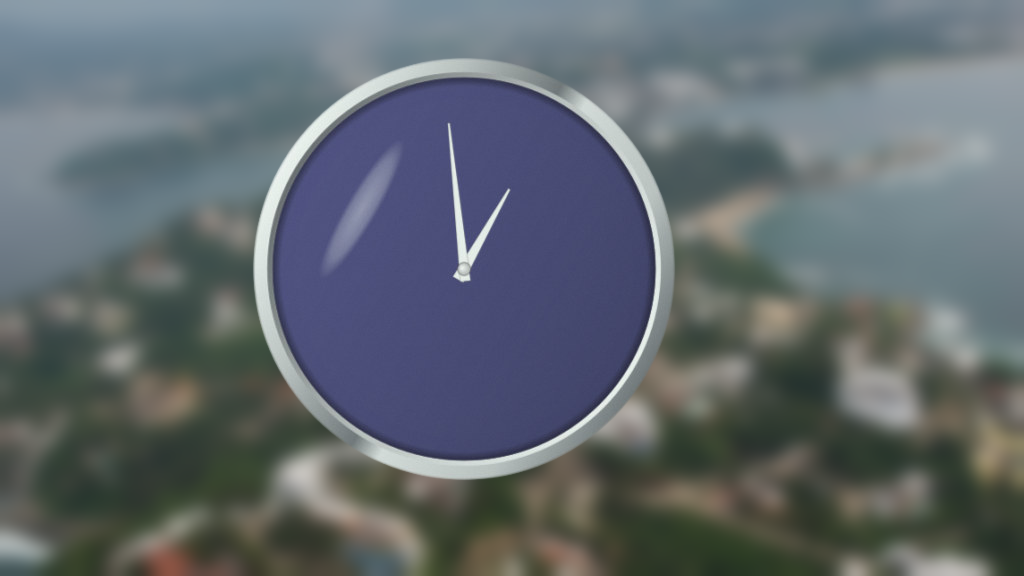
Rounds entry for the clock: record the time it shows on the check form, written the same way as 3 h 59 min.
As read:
12 h 59 min
